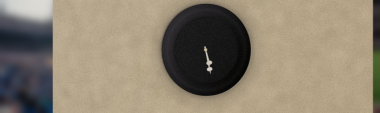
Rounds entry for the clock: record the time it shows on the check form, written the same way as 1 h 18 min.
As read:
5 h 28 min
